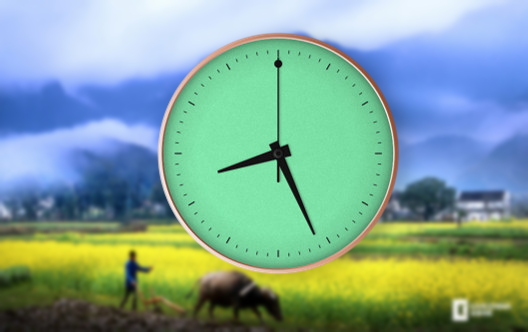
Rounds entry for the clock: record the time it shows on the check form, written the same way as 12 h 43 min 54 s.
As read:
8 h 26 min 00 s
